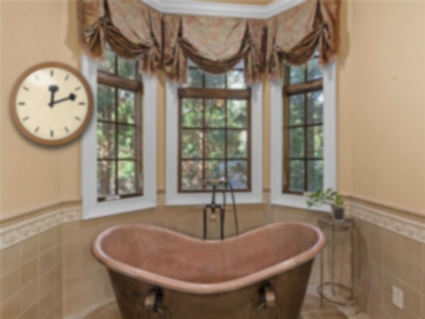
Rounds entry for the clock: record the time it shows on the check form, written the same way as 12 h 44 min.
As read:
12 h 12 min
